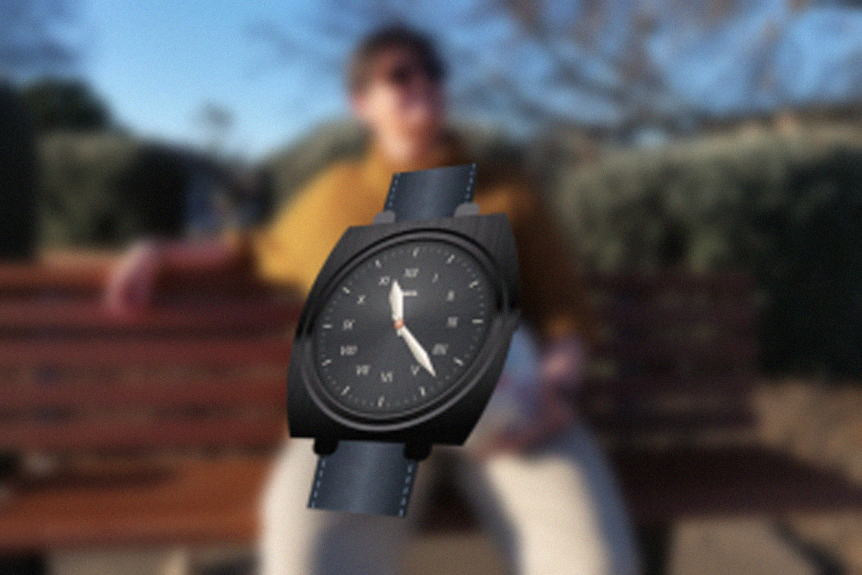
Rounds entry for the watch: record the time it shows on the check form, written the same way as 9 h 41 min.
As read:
11 h 23 min
